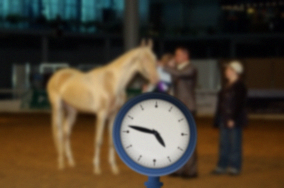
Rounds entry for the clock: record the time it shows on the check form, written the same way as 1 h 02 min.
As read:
4 h 47 min
